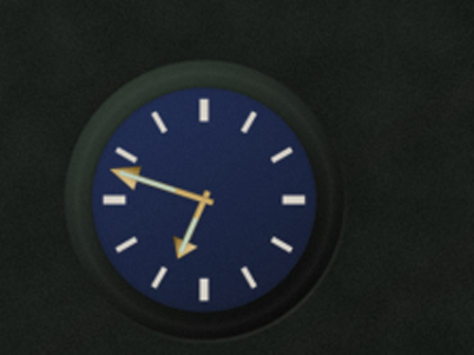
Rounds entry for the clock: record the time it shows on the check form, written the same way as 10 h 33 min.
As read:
6 h 48 min
